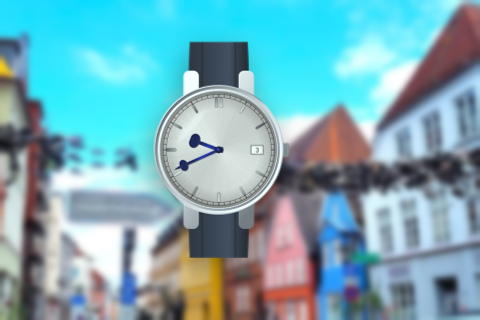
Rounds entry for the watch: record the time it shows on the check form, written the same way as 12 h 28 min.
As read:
9 h 41 min
